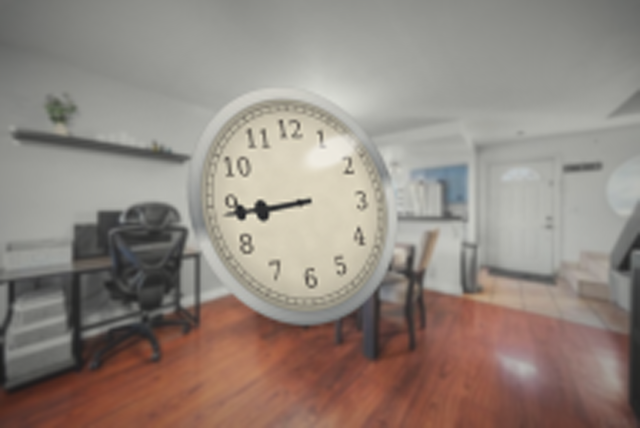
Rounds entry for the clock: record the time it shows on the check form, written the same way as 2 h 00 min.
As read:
8 h 44 min
